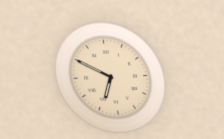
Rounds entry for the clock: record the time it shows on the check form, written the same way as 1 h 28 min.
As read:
6 h 50 min
